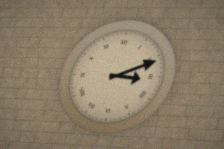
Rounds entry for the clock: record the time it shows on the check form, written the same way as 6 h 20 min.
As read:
3 h 11 min
